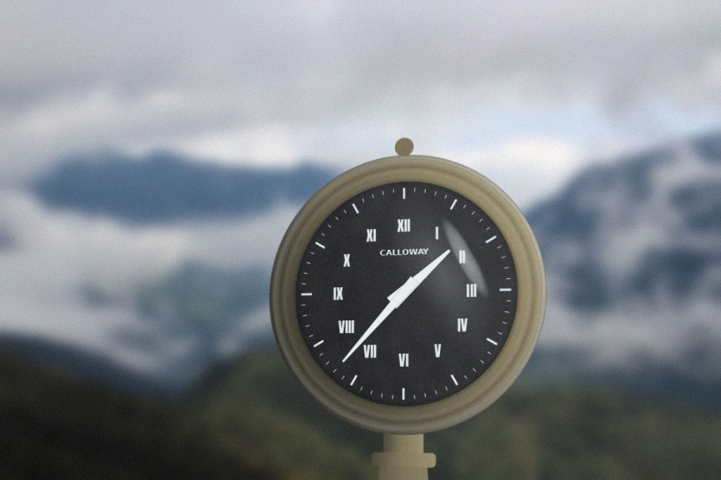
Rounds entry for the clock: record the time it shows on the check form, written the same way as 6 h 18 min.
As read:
1 h 37 min
